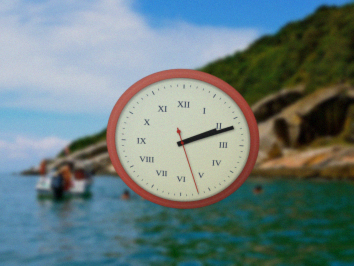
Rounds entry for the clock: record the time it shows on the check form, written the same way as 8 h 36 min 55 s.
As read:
2 h 11 min 27 s
